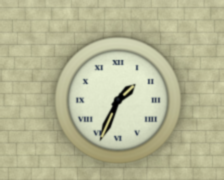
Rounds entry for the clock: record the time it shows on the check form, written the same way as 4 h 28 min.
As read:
1 h 34 min
